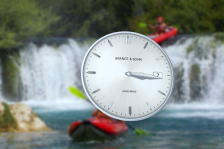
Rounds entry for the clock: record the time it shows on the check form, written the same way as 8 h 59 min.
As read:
3 h 16 min
